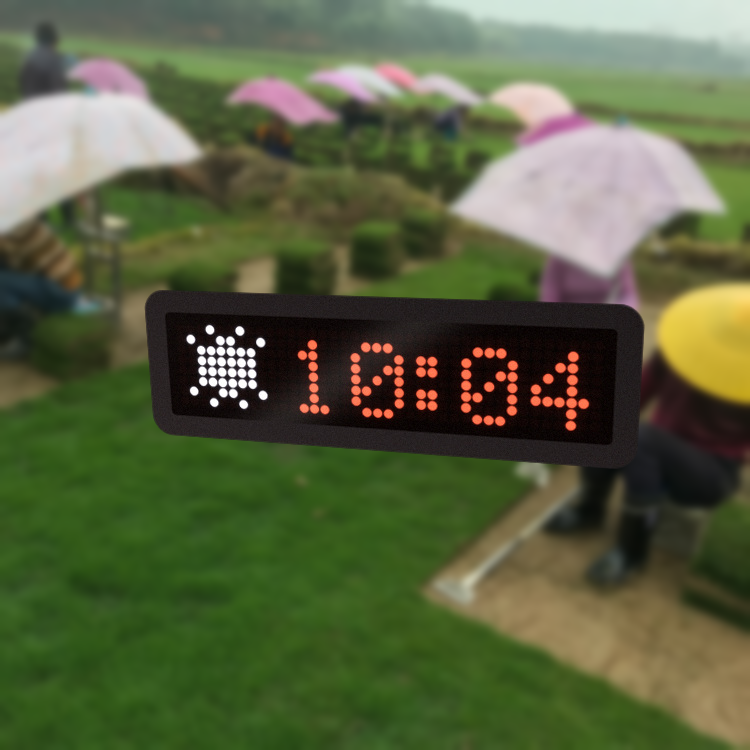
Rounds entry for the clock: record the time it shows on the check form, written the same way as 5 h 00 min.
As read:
10 h 04 min
